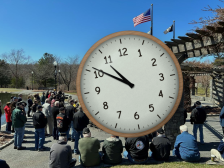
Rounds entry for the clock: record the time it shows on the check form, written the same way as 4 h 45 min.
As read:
10 h 51 min
